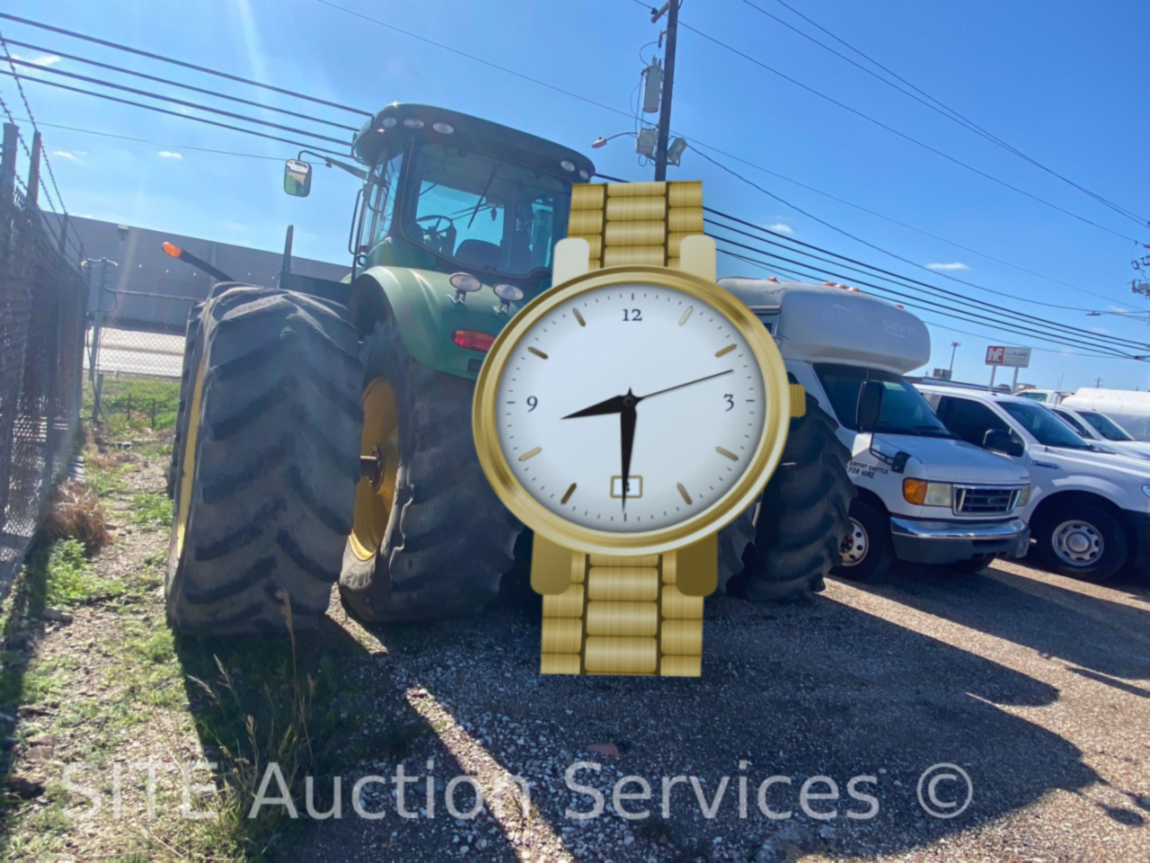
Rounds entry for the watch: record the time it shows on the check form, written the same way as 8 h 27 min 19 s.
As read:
8 h 30 min 12 s
